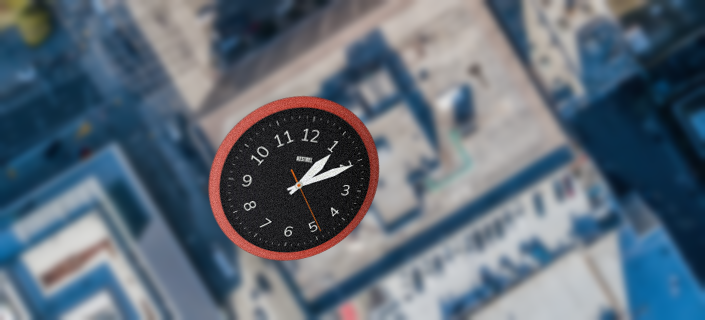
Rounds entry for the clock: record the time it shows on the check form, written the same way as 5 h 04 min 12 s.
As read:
1 h 10 min 24 s
